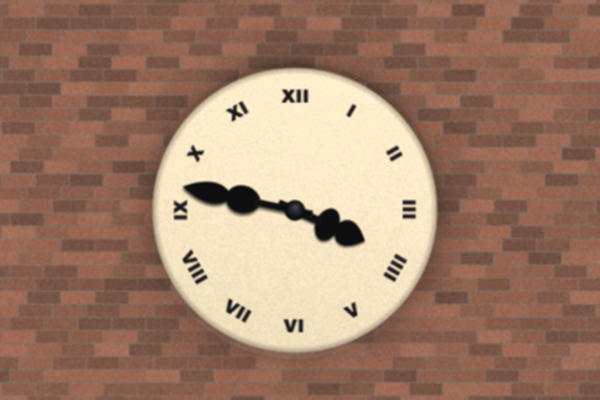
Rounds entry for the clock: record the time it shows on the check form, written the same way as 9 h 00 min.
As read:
3 h 47 min
